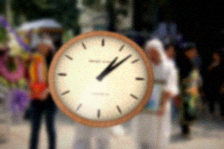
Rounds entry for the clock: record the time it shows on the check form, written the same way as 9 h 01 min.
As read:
1 h 08 min
